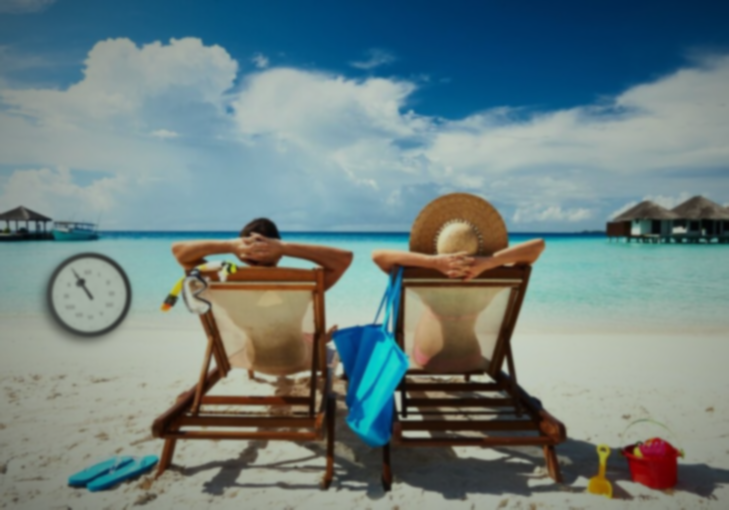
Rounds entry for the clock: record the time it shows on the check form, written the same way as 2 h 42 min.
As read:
10 h 55 min
